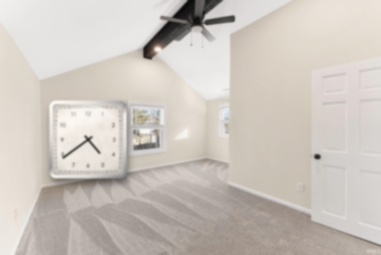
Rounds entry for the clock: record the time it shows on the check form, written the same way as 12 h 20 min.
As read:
4 h 39 min
